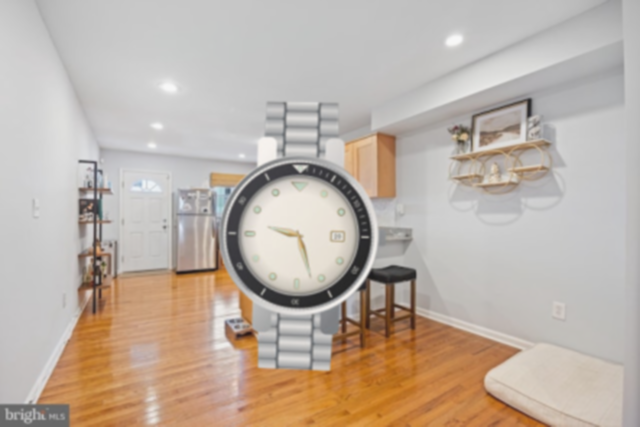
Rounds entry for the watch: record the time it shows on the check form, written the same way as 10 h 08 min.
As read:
9 h 27 min
